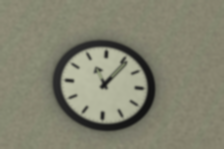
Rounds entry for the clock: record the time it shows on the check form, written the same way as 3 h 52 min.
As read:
11 h 06 min
